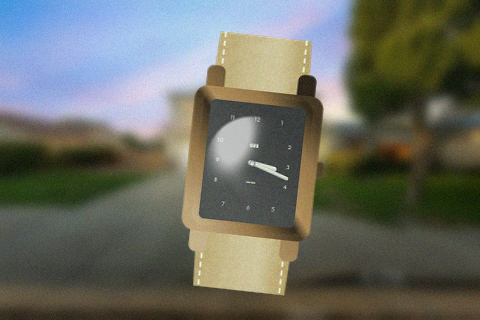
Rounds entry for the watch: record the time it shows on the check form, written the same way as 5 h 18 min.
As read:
3 h 18 min
